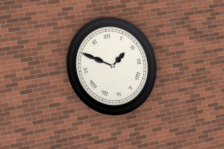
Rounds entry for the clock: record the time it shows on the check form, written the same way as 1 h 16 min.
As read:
1 h 50 min
